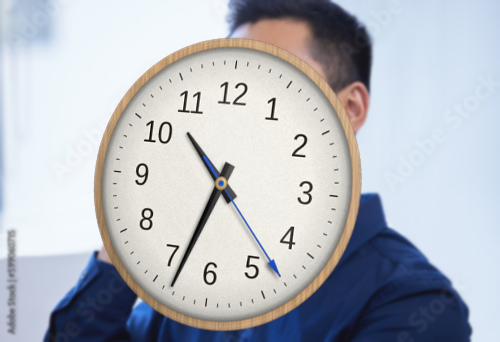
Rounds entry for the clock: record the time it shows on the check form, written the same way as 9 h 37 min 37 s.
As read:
10 h 33 min 23 s
